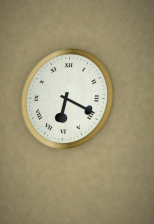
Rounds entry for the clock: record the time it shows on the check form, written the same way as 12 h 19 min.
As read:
6 h 19 min
